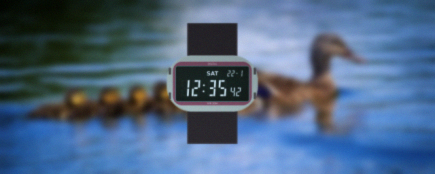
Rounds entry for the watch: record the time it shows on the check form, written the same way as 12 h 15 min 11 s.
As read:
12 h 35 min 42 s
